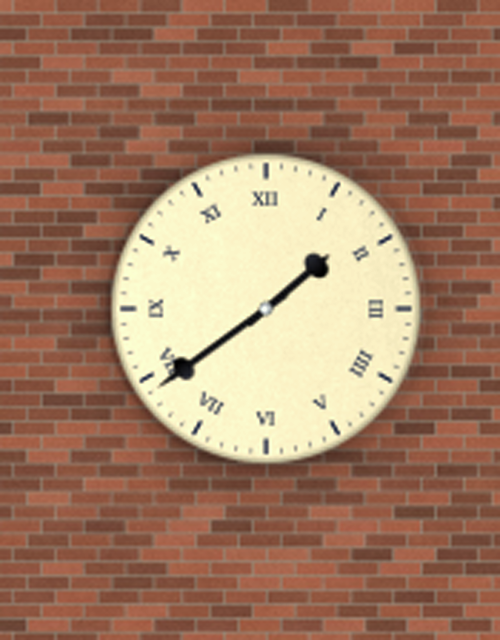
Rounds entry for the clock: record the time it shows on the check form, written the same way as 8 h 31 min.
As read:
1 h 39 min
